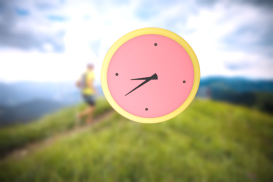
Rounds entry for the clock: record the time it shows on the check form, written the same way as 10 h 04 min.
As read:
8 h 38 min
